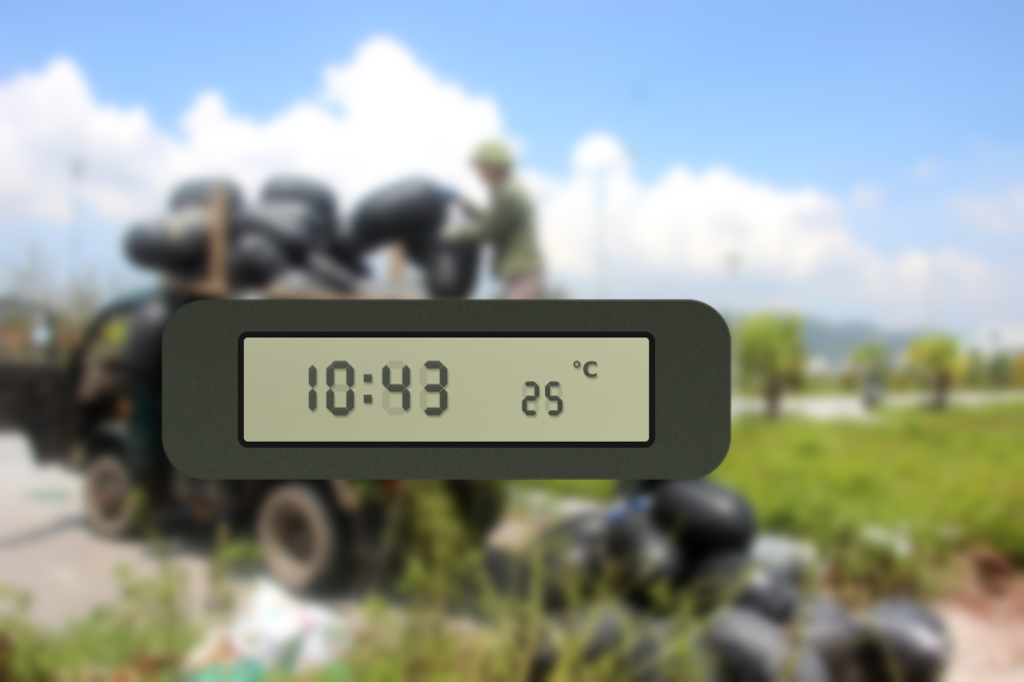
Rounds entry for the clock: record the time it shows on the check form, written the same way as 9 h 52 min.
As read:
10 h 43 min
